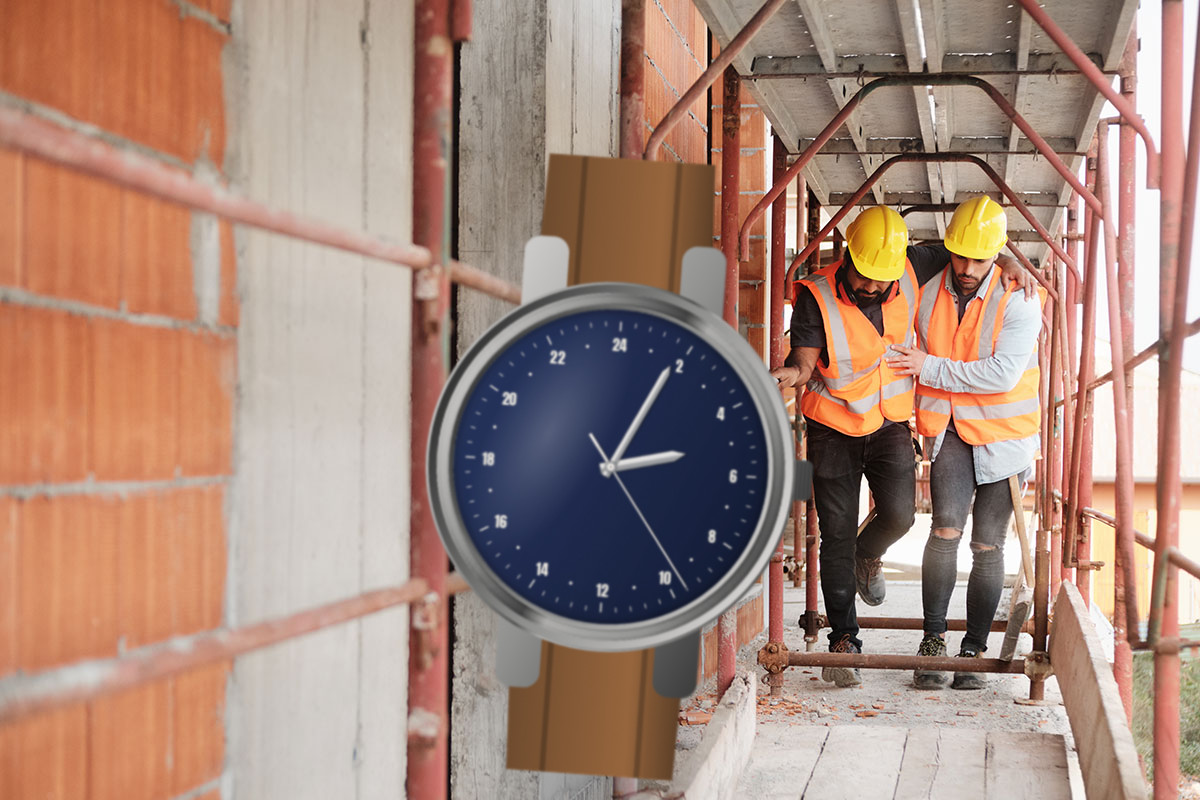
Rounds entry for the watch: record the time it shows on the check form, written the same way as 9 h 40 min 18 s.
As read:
5 h 04 min 24 s
